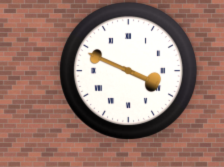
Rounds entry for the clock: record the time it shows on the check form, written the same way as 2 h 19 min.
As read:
3 h 49 min
